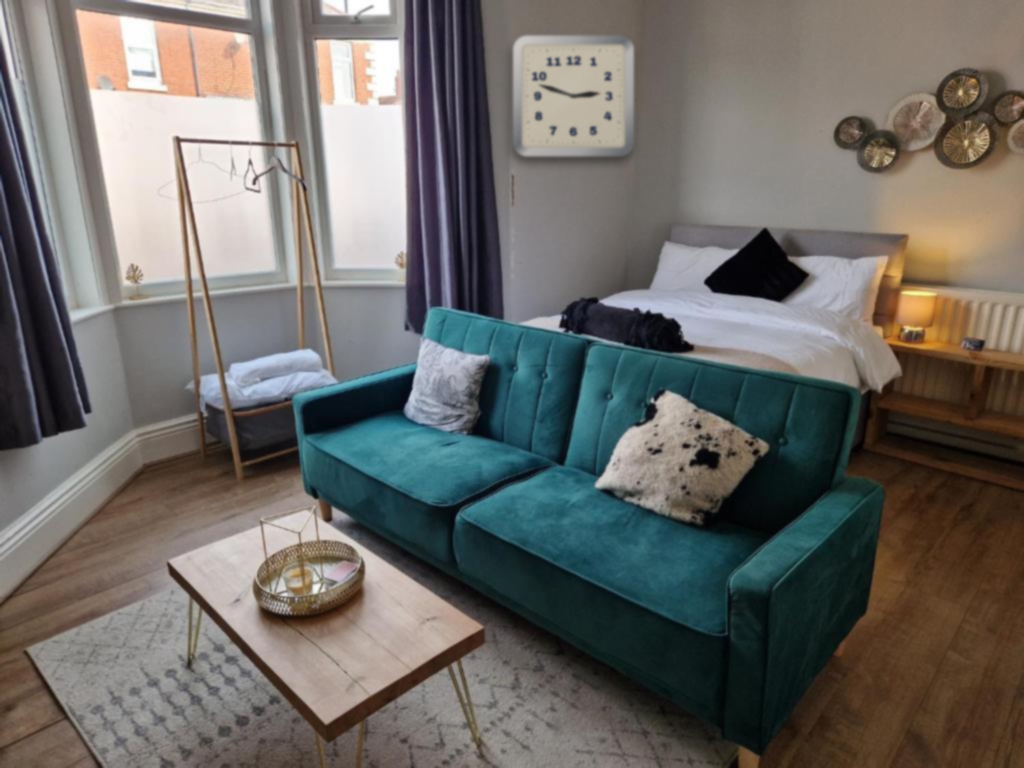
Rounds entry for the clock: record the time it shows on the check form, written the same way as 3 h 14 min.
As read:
2 h 48 min
